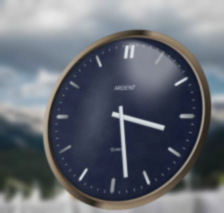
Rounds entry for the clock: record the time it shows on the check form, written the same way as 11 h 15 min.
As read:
3 h 28 min
